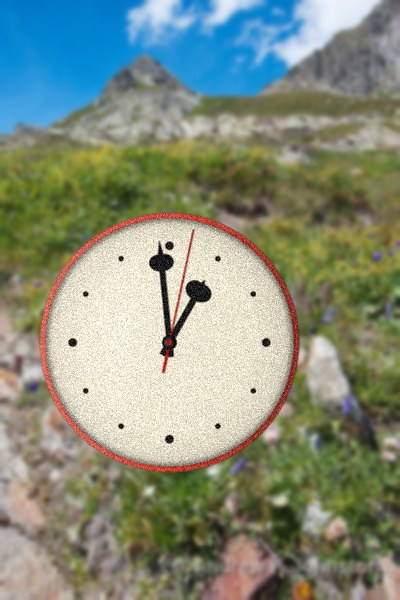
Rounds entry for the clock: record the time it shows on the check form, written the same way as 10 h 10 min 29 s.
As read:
12 h 59 min 02 s
